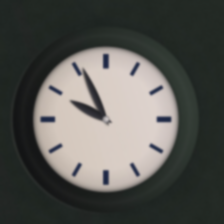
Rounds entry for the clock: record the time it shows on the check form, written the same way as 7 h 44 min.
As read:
9 h 56 min
